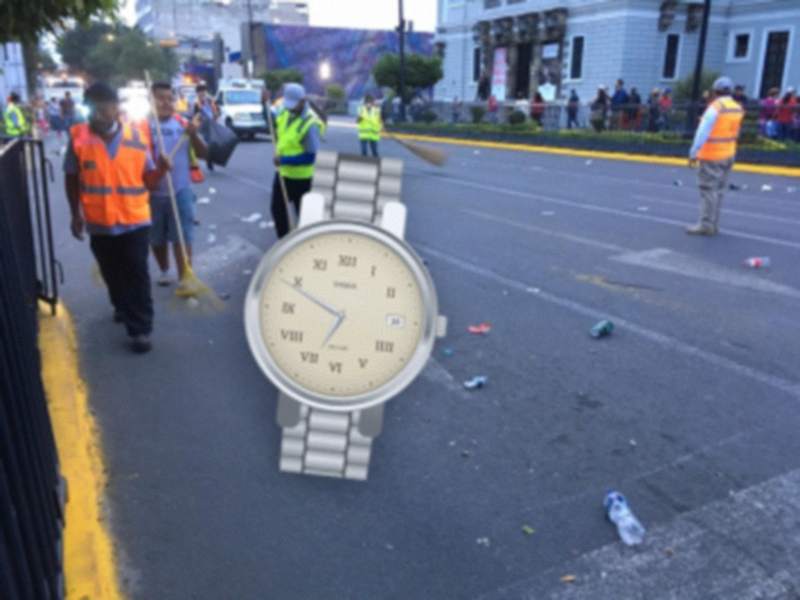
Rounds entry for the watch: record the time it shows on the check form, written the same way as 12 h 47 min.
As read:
6 h 49 min
